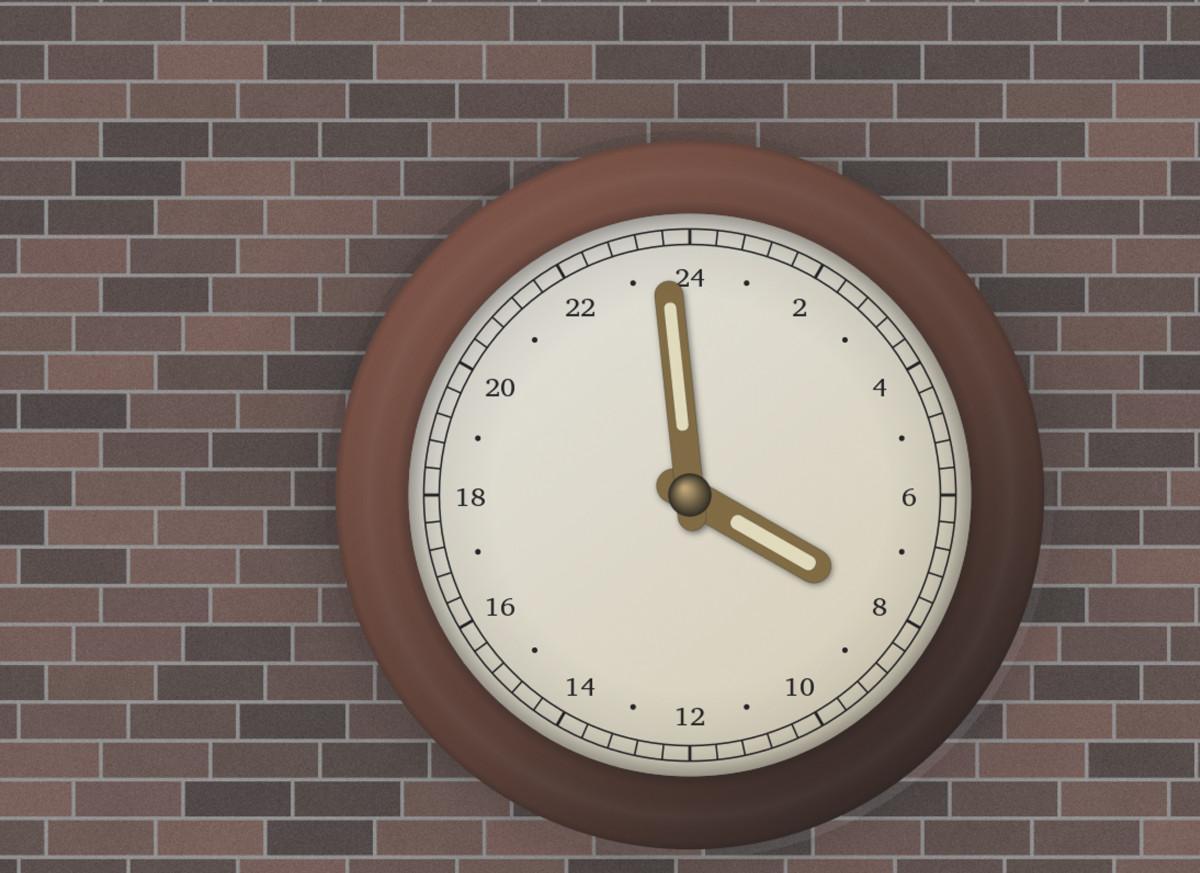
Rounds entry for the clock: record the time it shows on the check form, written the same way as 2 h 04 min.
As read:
7 h 59 min
